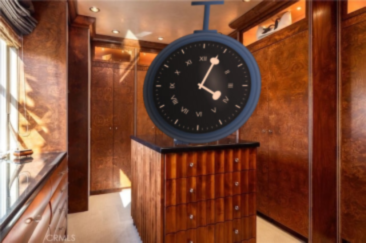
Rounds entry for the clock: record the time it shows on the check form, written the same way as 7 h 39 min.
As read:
4 h 04 min
